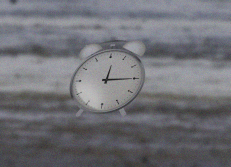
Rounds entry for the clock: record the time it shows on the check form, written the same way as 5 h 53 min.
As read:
12 h 15 min
